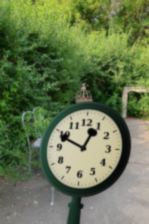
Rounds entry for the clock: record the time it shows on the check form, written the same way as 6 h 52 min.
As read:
12 h 49 min
